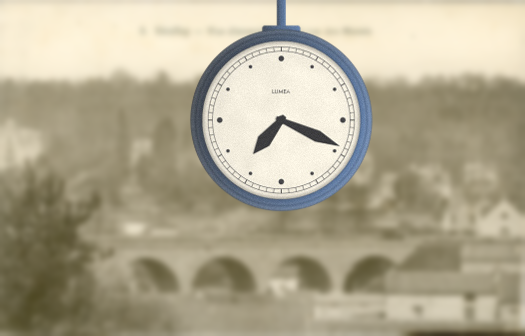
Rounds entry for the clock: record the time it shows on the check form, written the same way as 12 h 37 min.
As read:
7 h 19 min
